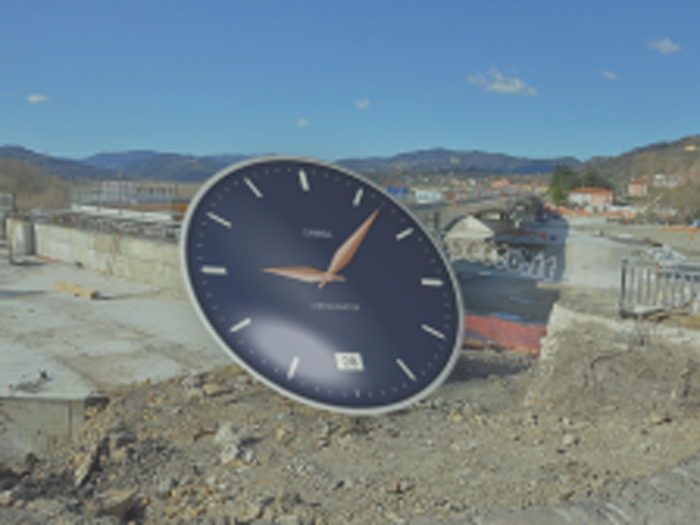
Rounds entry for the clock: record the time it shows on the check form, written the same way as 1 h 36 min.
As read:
9 h 07 min
